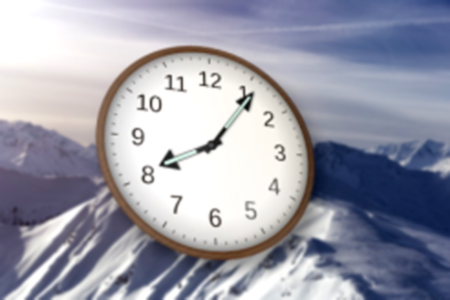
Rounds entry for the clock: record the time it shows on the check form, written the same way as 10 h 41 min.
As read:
8 h 06 min
